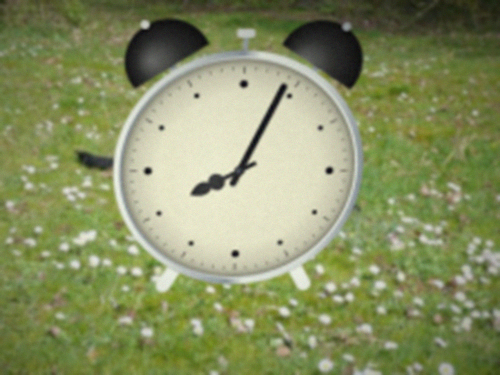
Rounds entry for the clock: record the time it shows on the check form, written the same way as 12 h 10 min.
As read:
8 h 04 min
